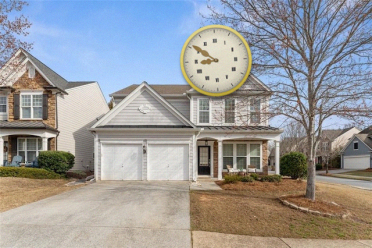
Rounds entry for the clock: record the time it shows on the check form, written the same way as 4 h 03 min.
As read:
8 h 51 min
